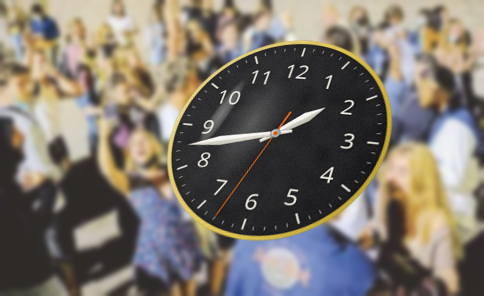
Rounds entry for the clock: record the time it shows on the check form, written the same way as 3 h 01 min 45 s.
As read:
1 h 42 min 33 s
